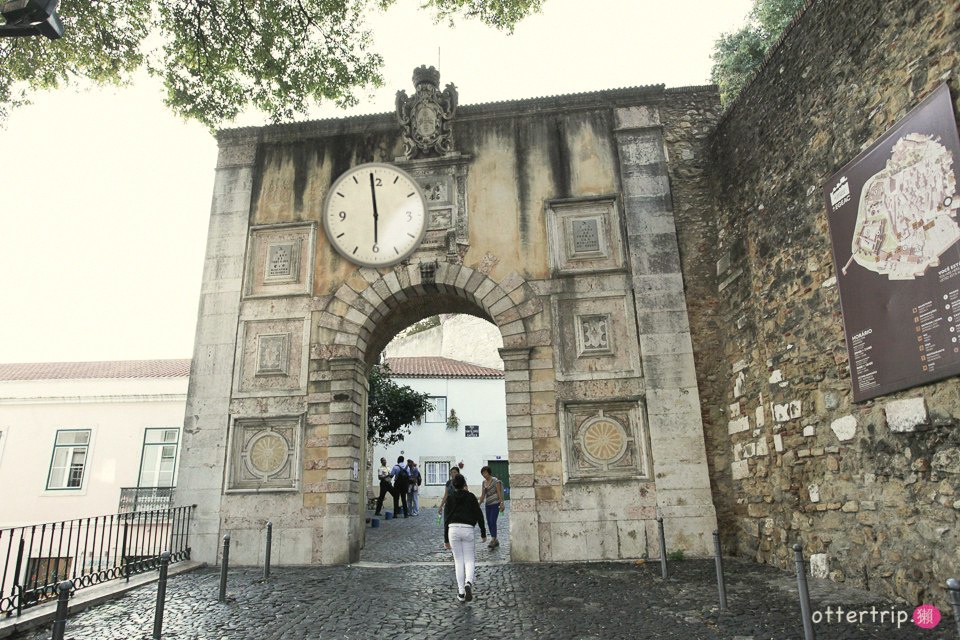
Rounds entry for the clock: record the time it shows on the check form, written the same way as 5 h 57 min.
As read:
5 h 59 min
